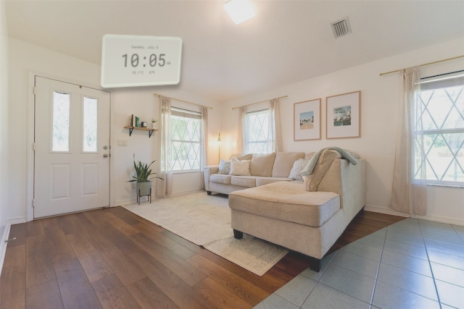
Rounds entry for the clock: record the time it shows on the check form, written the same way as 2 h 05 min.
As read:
10 h 05 min
